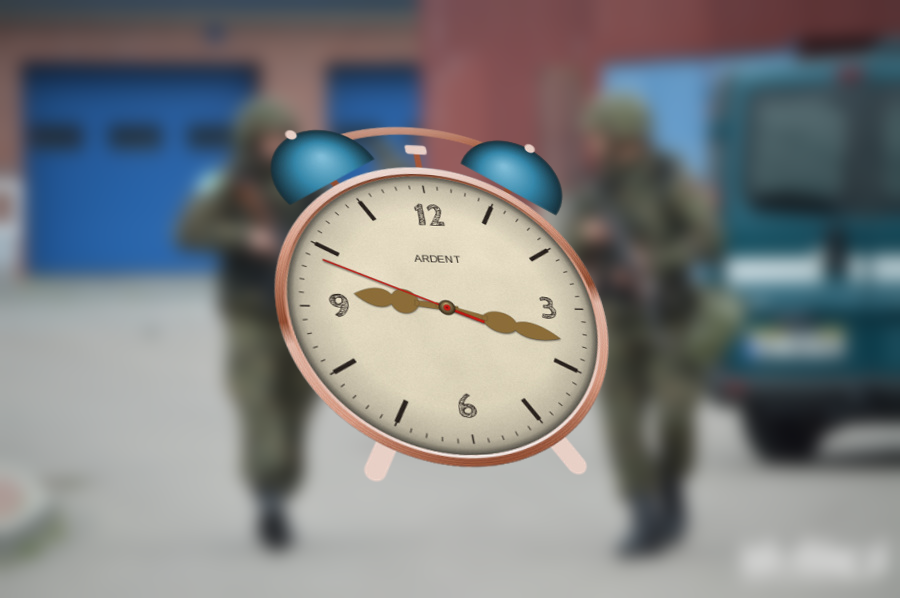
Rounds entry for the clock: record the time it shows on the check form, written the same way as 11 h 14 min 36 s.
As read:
9 h 17 min 49 s
